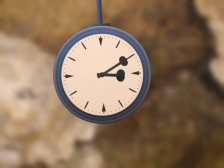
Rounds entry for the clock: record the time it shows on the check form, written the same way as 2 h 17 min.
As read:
3 h 10 min
